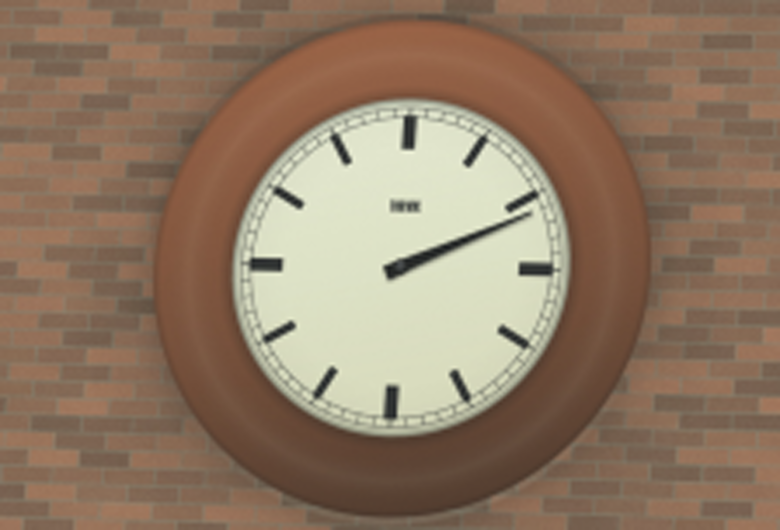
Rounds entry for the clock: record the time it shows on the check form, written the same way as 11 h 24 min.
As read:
2 h 11 min
